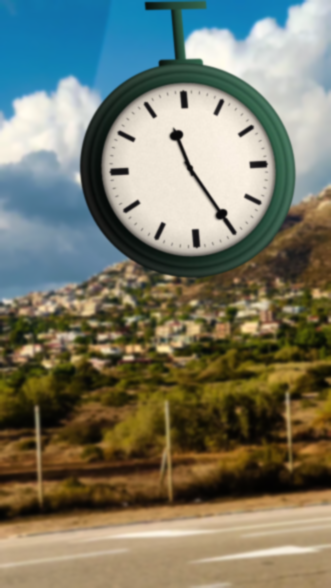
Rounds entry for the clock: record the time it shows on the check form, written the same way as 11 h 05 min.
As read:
11 h 25 min
